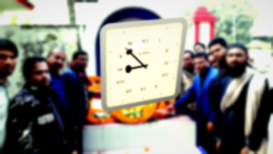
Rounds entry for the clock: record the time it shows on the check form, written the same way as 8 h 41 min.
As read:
8 h 53 min
